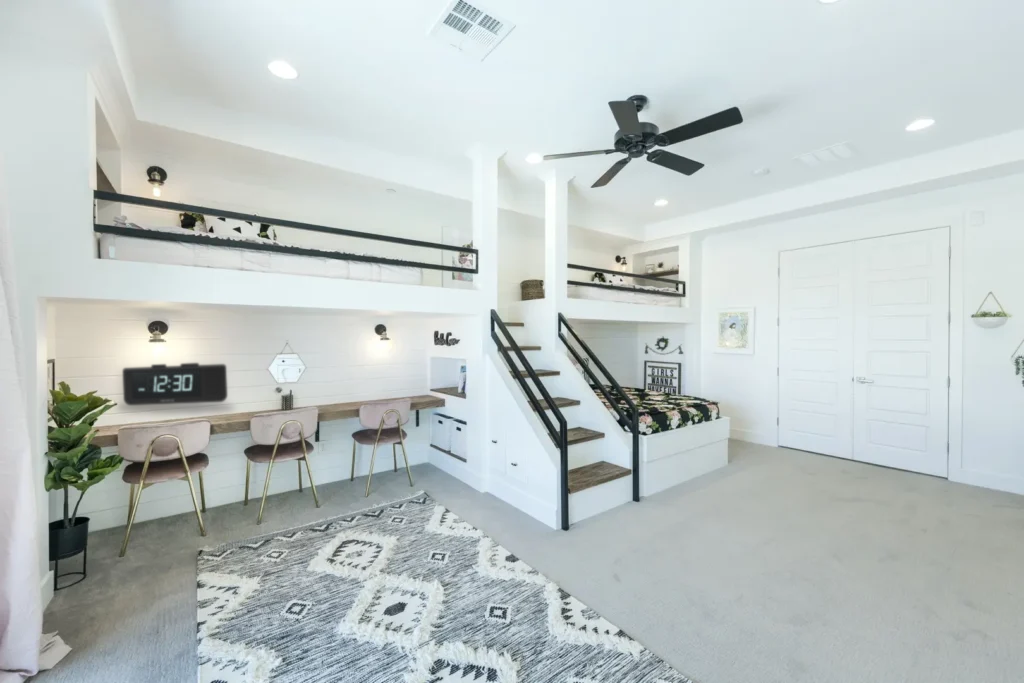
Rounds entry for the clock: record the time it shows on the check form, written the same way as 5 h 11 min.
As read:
12 h 30 min
